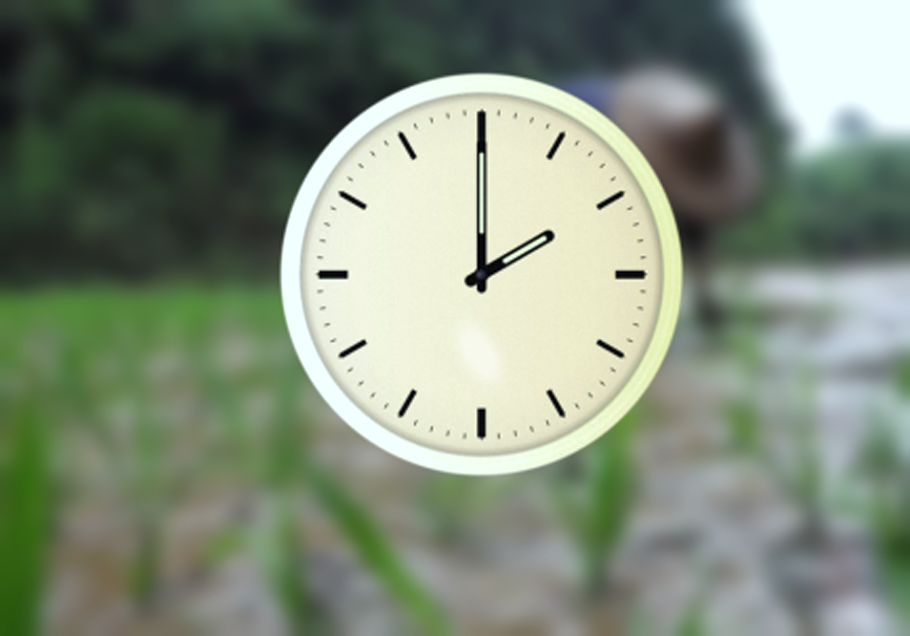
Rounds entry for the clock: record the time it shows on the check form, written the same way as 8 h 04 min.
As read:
2 h 00 min
